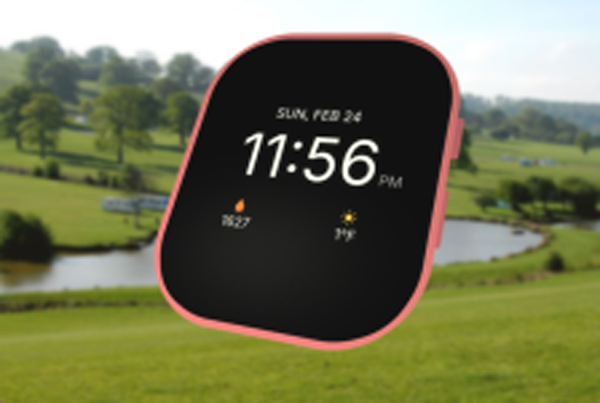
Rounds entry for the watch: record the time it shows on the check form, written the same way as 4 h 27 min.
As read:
11 h 56 min
